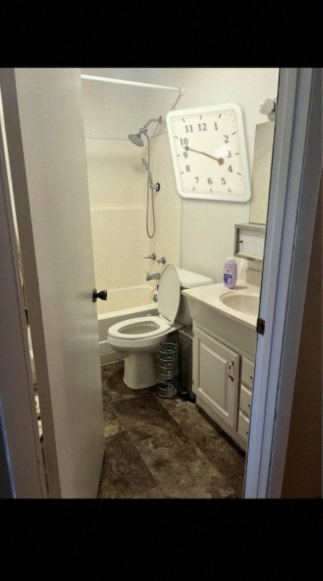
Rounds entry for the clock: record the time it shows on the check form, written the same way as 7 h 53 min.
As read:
3 h 48 min
